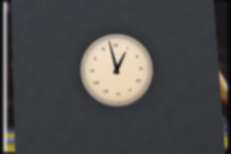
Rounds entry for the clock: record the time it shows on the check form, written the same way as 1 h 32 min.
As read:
12 h 58 min
